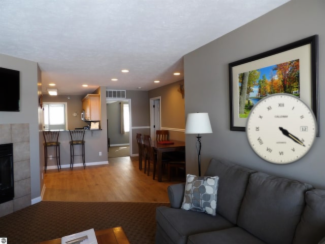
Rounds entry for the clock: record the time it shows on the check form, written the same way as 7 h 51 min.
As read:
4 h 21 min
